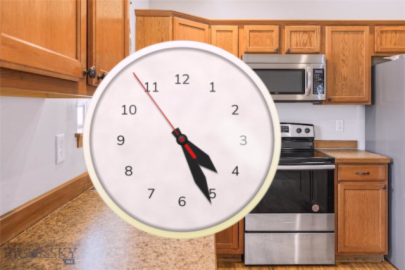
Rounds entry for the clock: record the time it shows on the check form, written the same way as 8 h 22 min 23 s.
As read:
4 h 25 min 54 s
